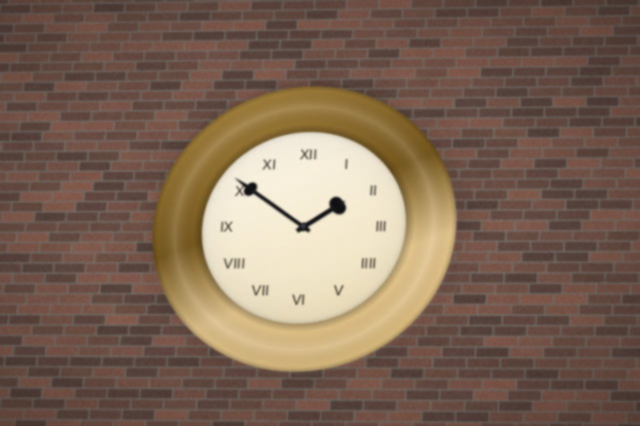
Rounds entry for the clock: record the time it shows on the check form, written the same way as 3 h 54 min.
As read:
1 h 51 min
